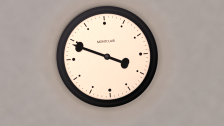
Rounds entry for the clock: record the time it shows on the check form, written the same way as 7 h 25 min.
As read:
3 h 49 min
